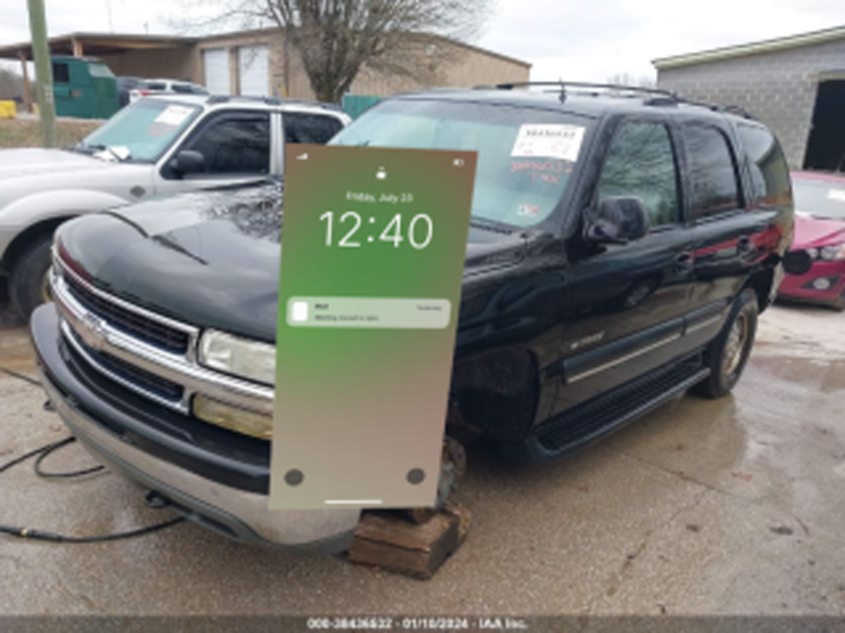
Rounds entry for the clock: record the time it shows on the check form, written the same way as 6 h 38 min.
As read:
12 h 40 min
